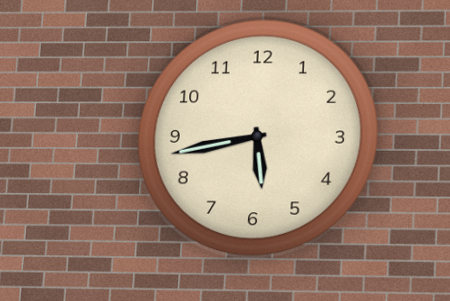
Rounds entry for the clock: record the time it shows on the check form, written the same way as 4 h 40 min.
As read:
5 h 43 min
